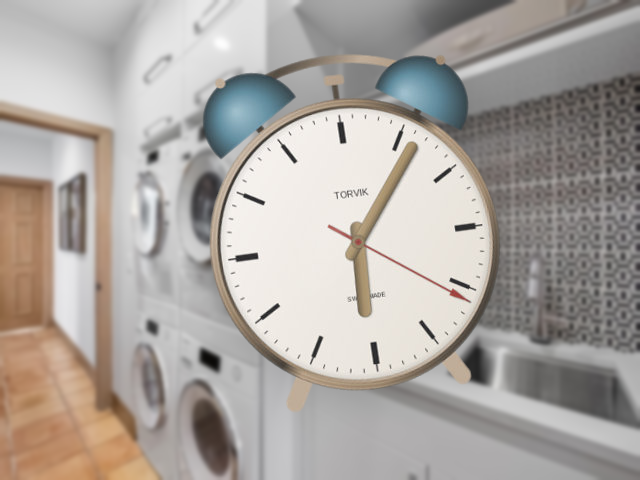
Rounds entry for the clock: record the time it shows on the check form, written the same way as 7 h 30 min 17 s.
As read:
6 h 06 min 21 s
